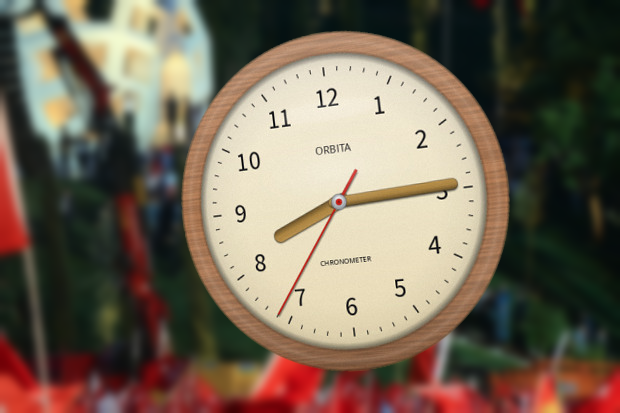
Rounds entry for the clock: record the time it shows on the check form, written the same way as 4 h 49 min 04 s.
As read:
8 h 14 min 36 s
